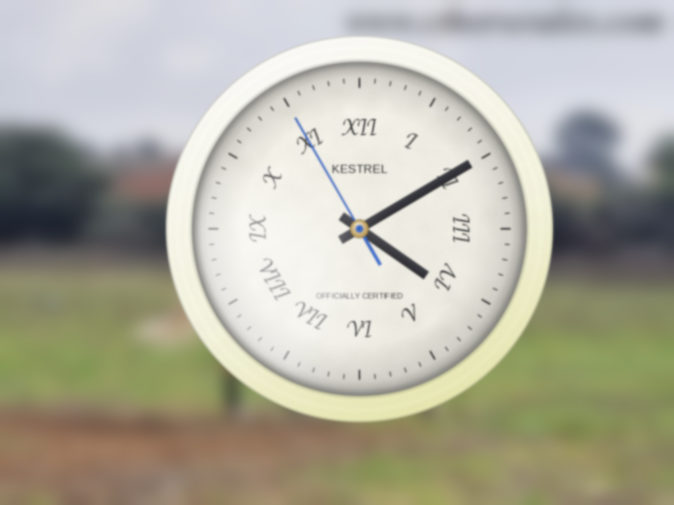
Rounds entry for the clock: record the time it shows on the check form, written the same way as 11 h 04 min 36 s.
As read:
4 h 09 min 55 s
